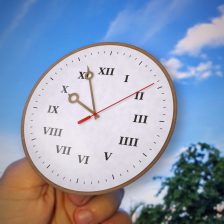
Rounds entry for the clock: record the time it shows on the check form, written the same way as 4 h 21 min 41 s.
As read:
9 h 56 min 09 s
